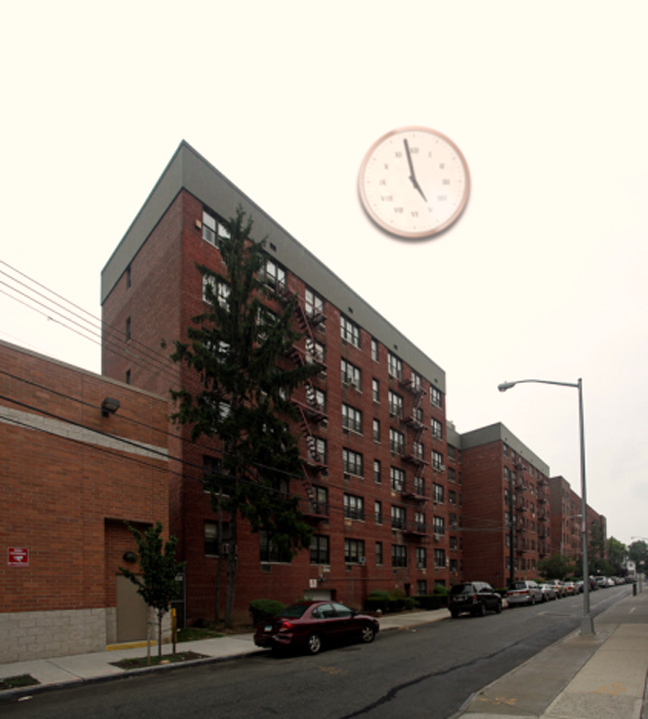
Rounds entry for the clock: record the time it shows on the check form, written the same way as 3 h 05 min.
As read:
4 h 58 min
